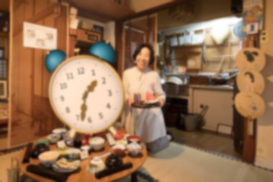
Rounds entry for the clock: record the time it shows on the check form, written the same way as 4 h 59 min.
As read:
1 h 33 min
